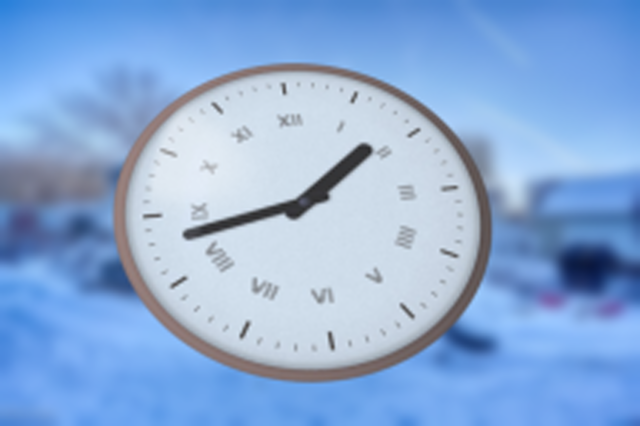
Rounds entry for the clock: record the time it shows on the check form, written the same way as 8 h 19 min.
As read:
1 h 43 min
